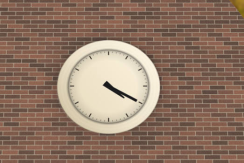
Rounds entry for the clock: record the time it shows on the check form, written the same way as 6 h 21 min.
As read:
4 h 20 min
